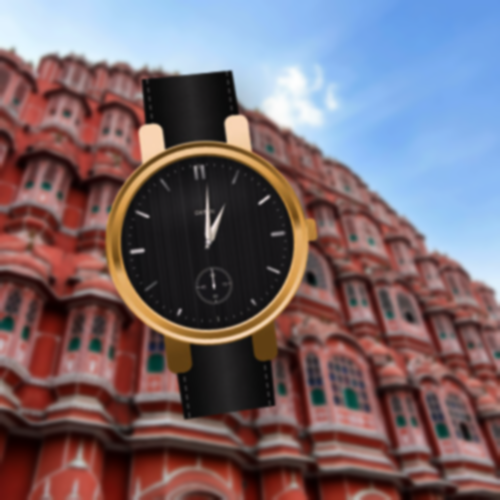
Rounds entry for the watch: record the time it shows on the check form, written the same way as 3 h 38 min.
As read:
1 h 01 min
